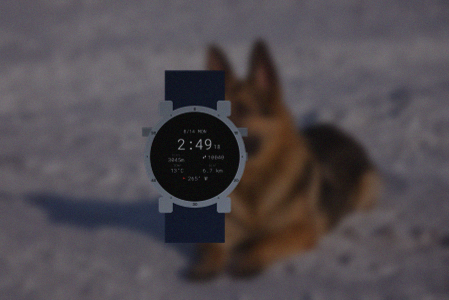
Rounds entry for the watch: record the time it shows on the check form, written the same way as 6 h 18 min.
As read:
2 h 49 min
